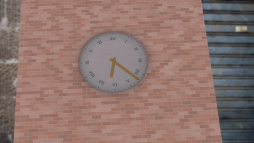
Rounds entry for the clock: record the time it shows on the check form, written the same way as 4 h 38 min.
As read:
6 h 22 min
